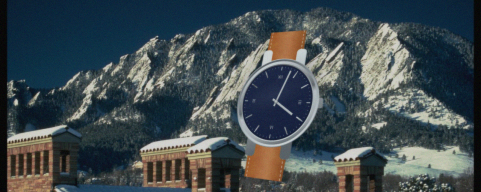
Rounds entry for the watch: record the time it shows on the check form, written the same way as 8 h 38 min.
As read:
4 h 03 min
